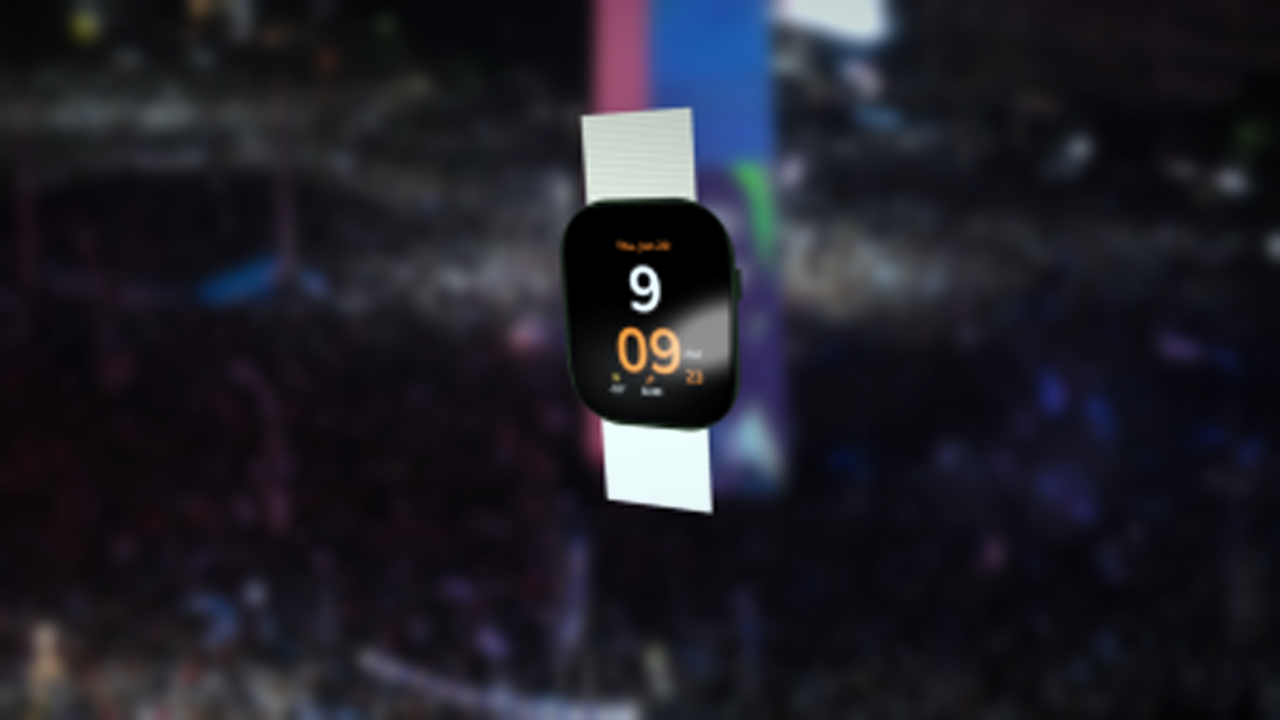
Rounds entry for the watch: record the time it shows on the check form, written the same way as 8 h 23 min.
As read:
9 h 09 min
